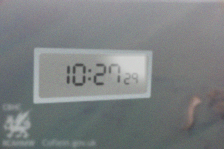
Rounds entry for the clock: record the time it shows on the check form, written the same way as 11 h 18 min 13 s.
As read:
10 h 27 min 29 s
